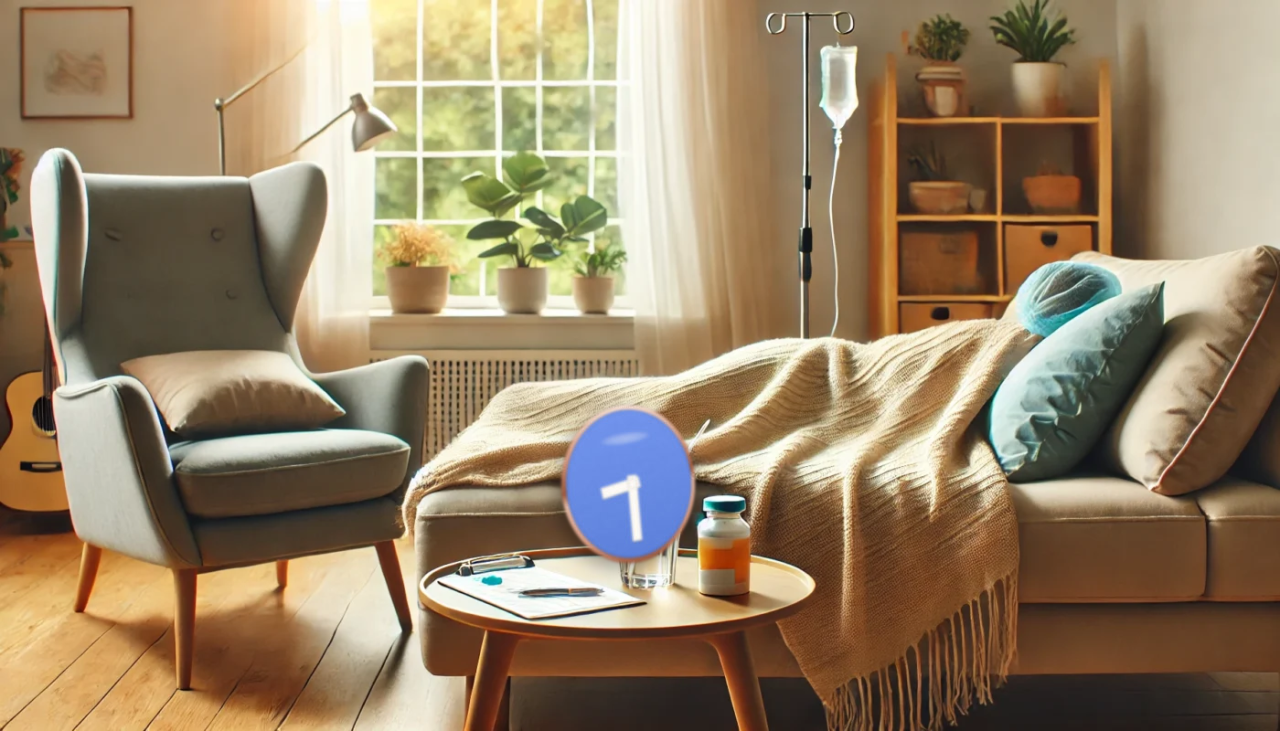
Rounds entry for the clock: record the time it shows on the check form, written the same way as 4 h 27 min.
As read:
8 h 29 min
